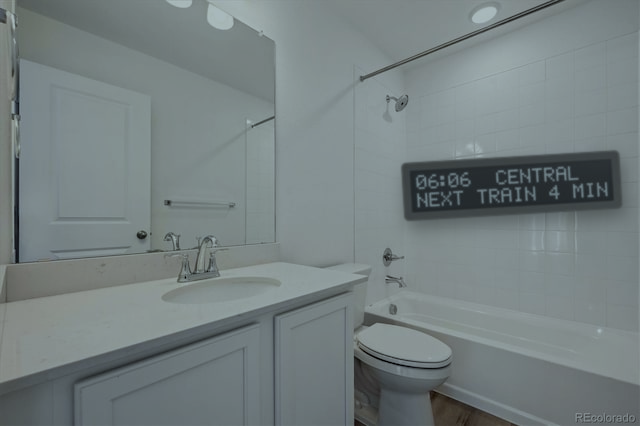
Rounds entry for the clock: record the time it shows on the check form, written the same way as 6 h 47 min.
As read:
6 h 06 min
